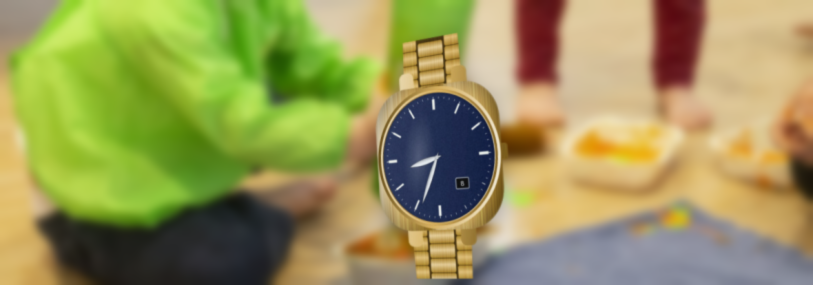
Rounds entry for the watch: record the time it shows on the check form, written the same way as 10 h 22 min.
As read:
8 h 34 min
